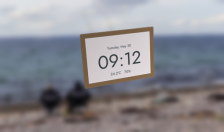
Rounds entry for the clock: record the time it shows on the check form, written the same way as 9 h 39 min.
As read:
9 h 12 min
